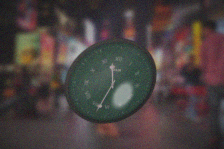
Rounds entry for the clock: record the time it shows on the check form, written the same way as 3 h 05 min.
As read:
11 h 33 min
